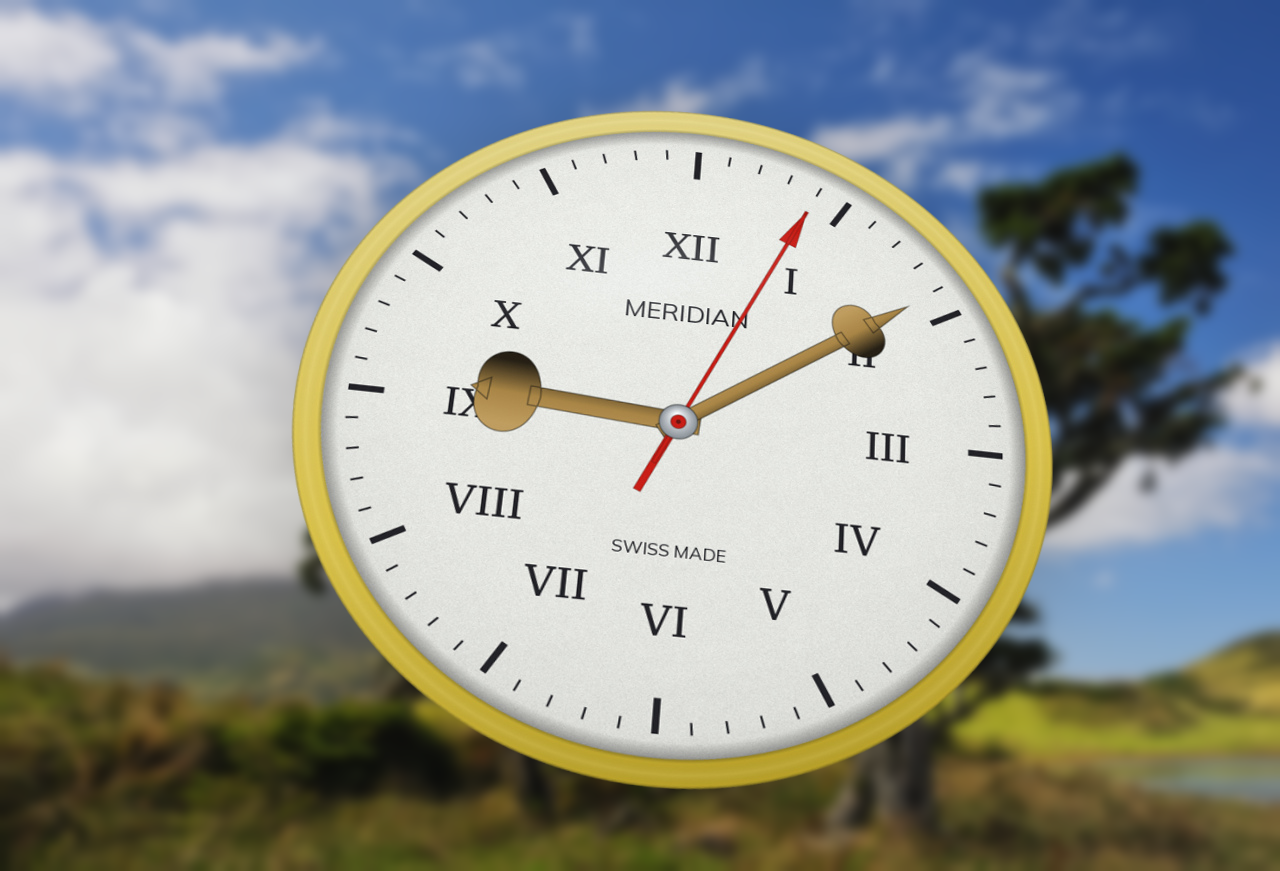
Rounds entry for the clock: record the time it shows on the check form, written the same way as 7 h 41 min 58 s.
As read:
9 h 09 min 04 s
